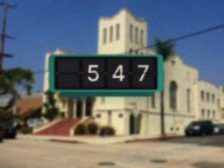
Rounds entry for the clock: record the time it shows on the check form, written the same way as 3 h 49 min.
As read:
5 h 47 min
